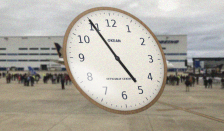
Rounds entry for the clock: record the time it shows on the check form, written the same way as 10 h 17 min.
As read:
4 h 55 min
